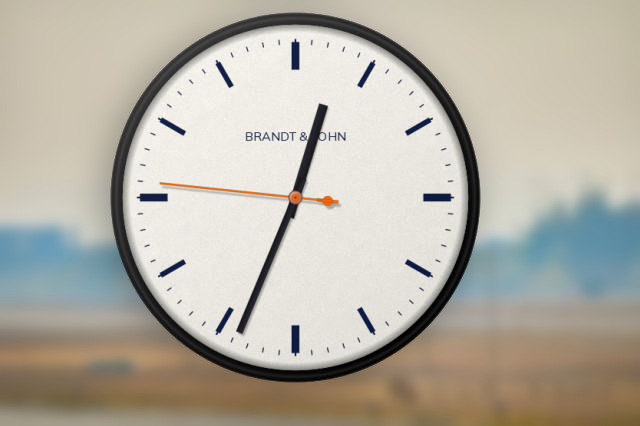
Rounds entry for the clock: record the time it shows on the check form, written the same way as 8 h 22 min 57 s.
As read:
12 h 33 min 46 s
